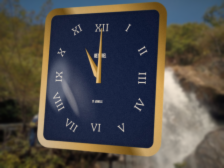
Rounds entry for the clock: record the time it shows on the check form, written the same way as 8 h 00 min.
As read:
11 h 00 min
